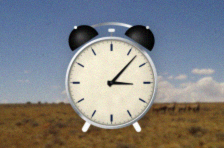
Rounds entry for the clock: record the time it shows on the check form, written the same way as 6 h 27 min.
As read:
3 h 07 min
